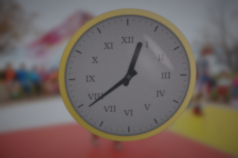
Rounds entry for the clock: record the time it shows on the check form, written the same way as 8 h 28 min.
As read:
12 h 39 min
